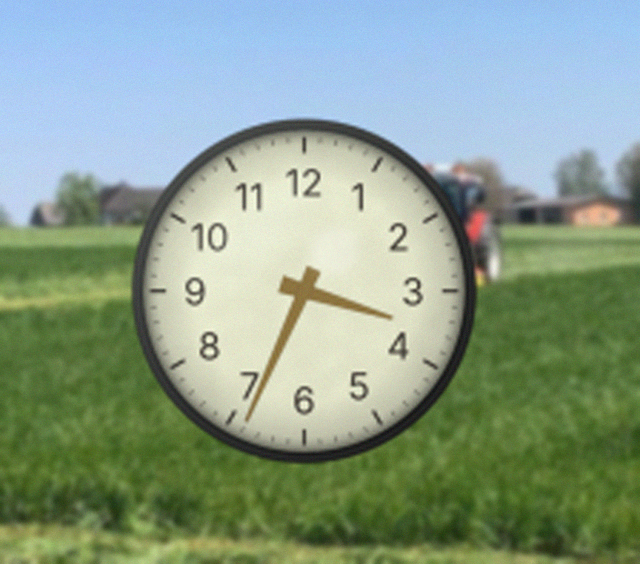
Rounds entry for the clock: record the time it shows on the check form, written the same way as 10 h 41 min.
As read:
3 h 34 min
